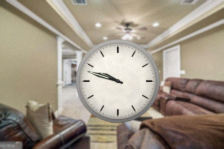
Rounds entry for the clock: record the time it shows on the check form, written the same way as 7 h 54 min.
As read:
9 h 48 min
